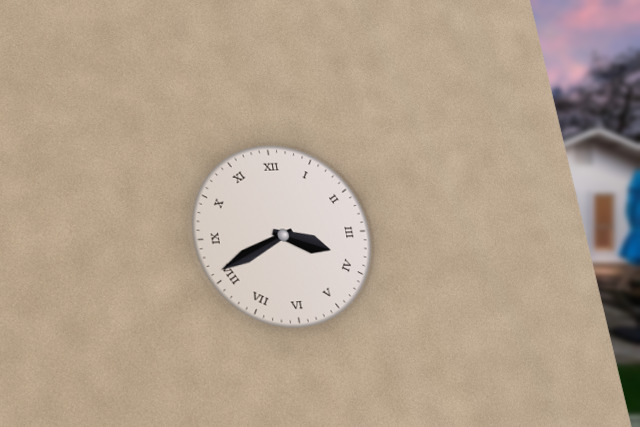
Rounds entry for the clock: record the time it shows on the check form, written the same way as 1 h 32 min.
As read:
3 h 41 min
